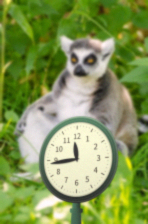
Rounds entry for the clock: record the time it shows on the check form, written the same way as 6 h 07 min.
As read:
11 h 44 min
